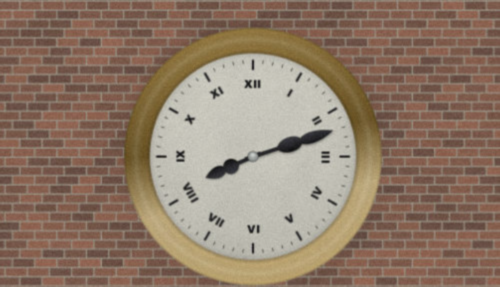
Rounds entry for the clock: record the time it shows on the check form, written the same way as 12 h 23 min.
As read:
8 h 12 min
